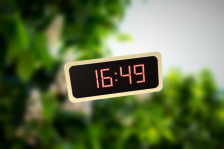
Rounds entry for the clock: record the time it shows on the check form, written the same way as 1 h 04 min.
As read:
16 h 49 min
